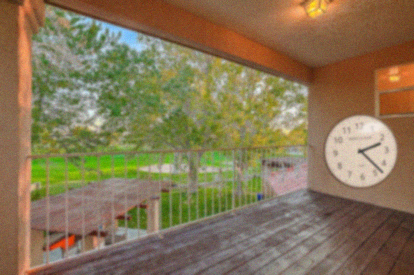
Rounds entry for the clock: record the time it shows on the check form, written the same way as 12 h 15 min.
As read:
2 h 23 min
